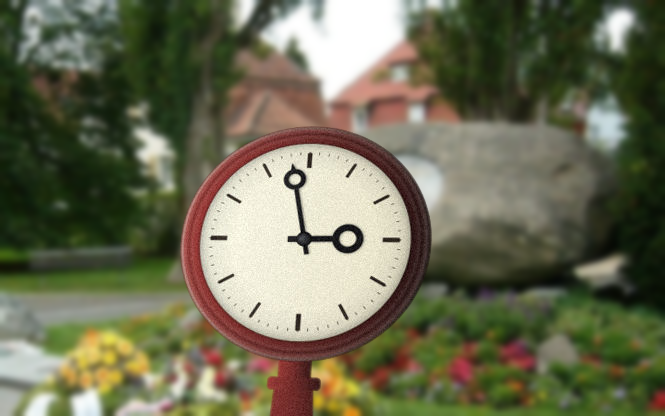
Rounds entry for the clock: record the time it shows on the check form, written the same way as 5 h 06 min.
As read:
2 h 58 min
